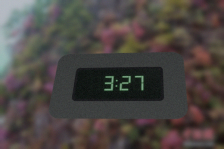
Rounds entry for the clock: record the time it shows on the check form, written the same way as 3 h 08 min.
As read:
3 h 27 min
